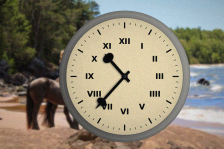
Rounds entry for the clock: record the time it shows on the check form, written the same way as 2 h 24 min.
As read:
10 h 37 min
